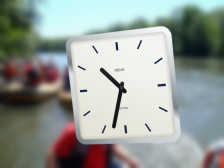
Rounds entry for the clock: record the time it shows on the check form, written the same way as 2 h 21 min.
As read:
10 h 33 min
